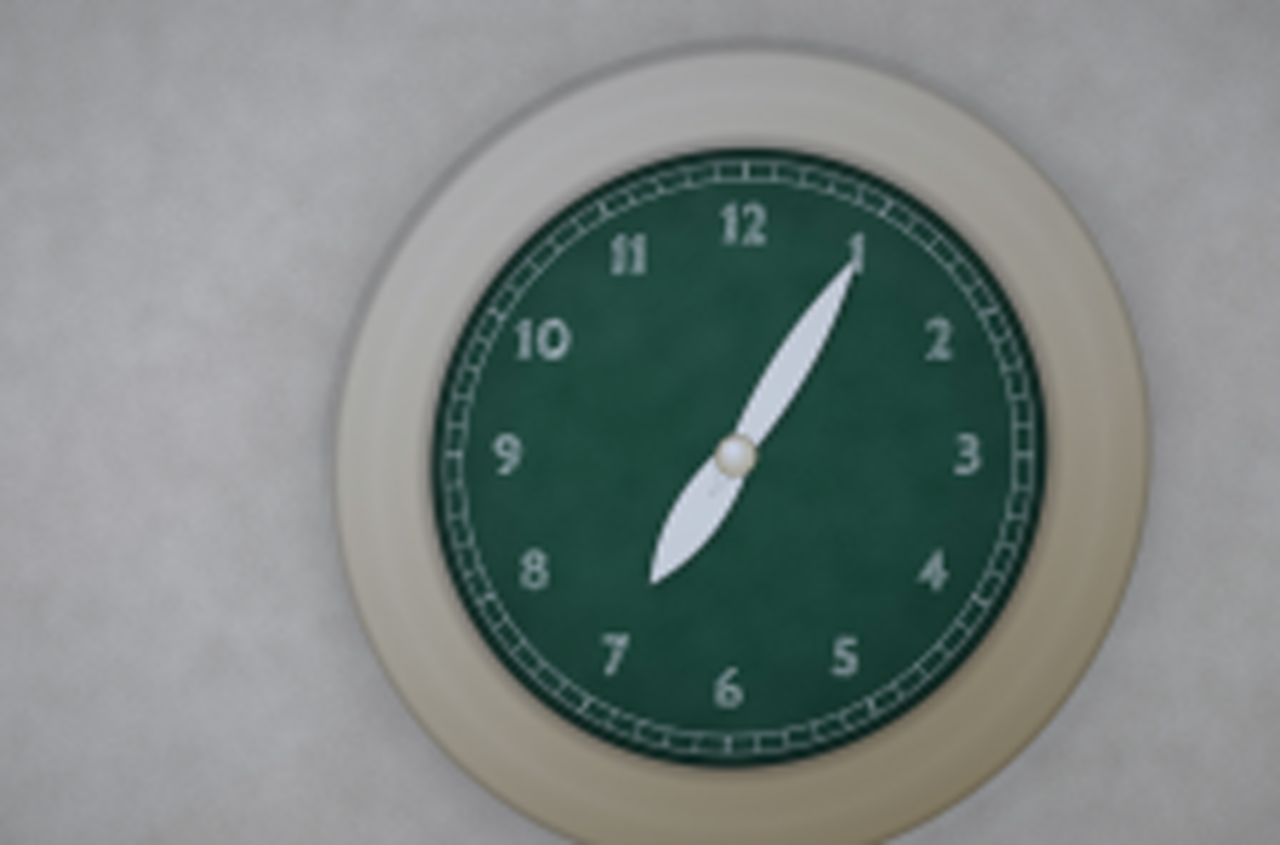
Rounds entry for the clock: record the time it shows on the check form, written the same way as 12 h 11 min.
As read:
7 h 05 min
